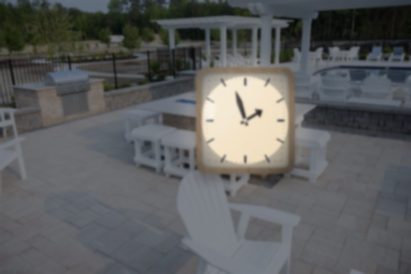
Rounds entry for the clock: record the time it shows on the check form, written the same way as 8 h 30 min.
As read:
1 h 57 min
